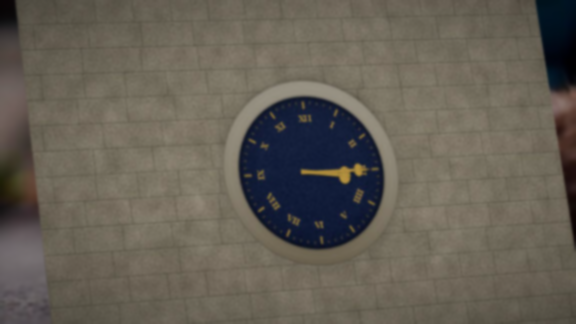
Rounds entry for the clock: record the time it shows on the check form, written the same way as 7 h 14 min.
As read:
3 h 15 min
